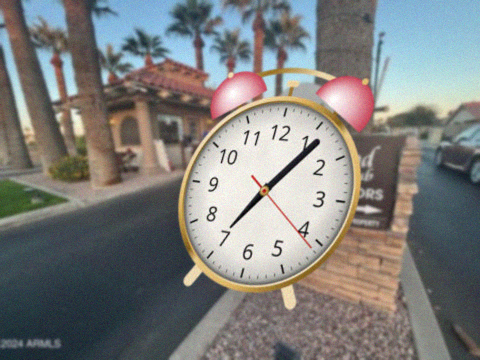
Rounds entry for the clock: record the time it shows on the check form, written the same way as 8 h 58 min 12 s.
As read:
7 h 06 min 21 s
